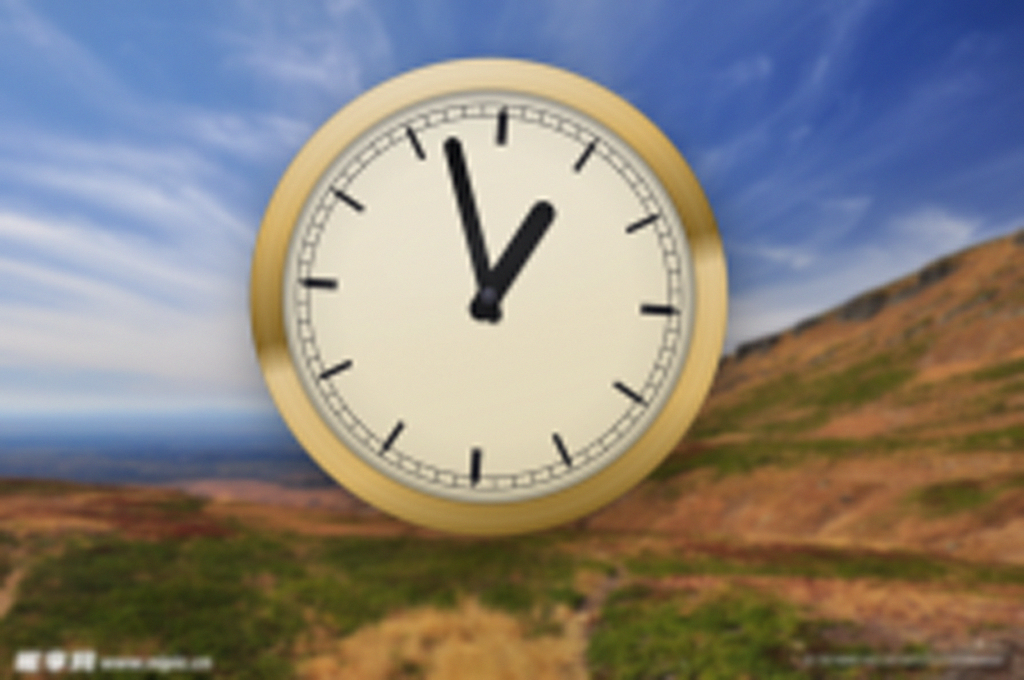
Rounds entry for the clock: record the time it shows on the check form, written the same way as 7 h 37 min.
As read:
12 h 57 min
